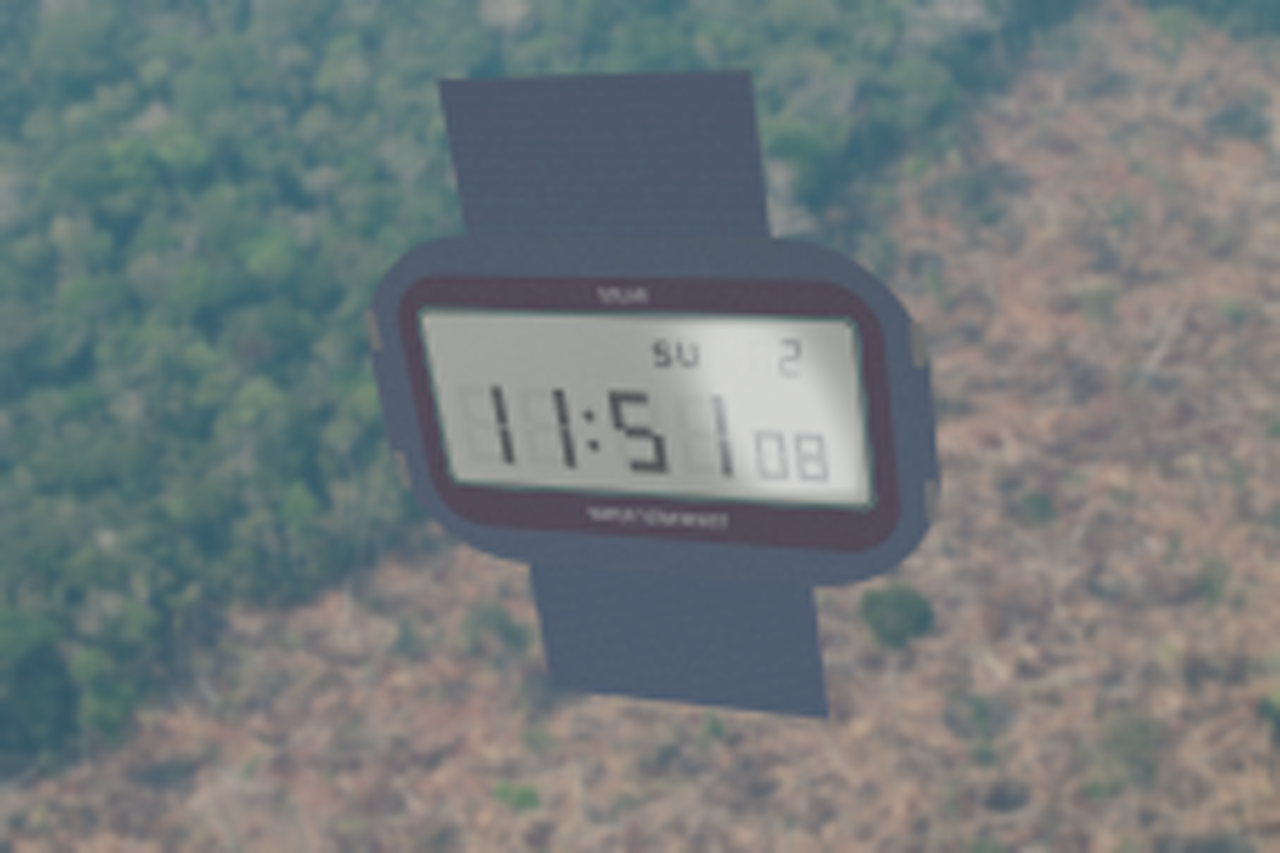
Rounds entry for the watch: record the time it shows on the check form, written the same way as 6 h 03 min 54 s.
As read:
11 h 51 min 08 s
